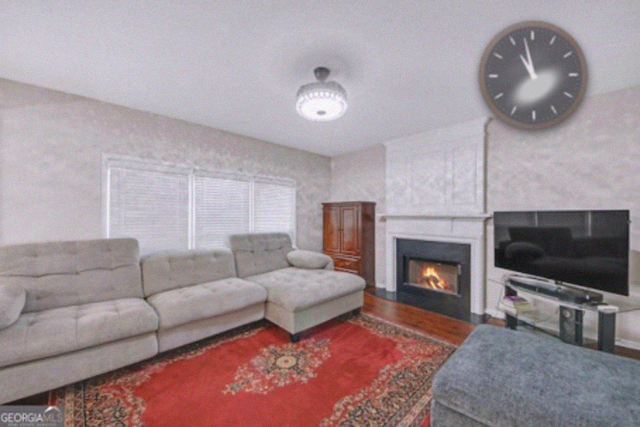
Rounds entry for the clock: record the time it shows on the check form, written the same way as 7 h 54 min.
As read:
10 h 58 min
